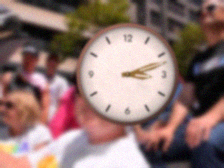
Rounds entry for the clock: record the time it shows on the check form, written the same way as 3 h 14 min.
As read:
3 h 12 min
